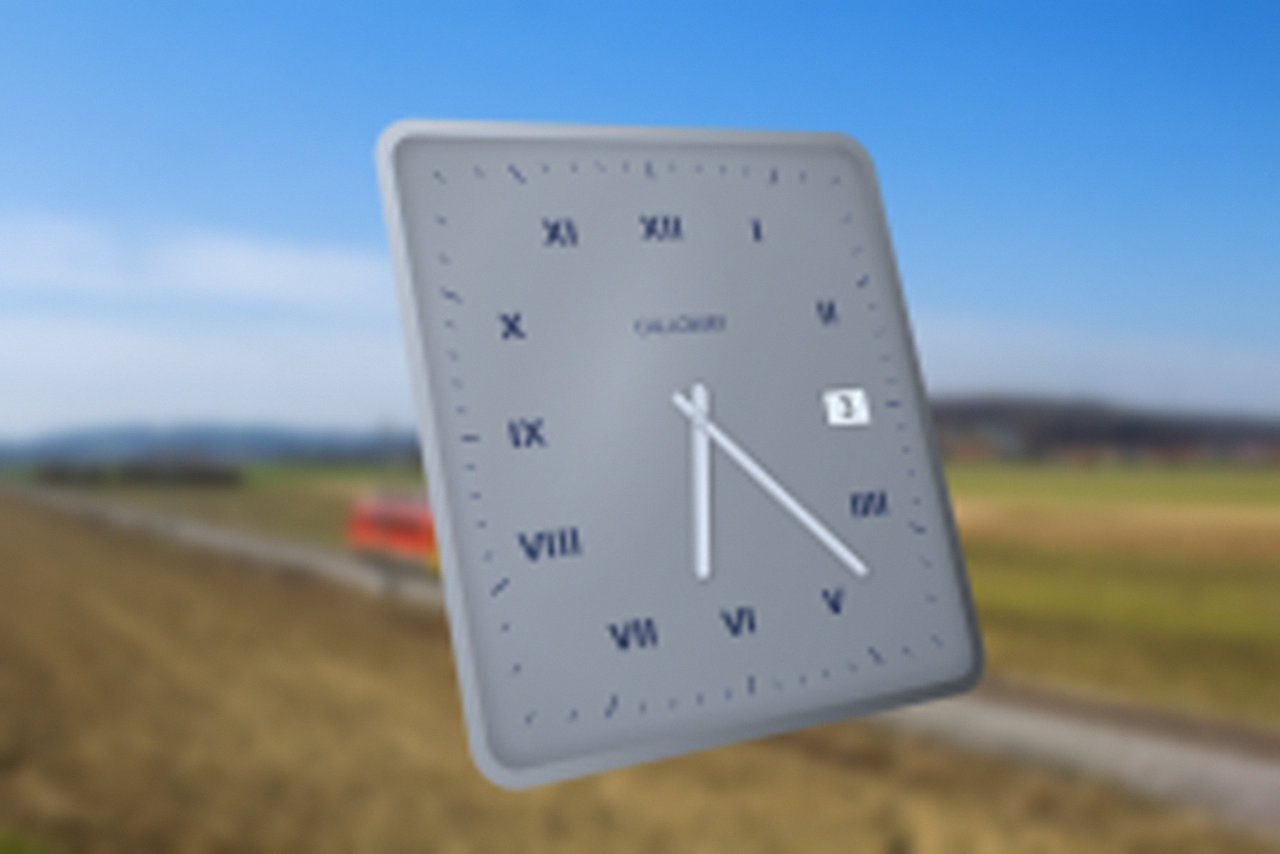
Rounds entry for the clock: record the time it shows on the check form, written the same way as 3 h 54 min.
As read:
6 h 23 min
